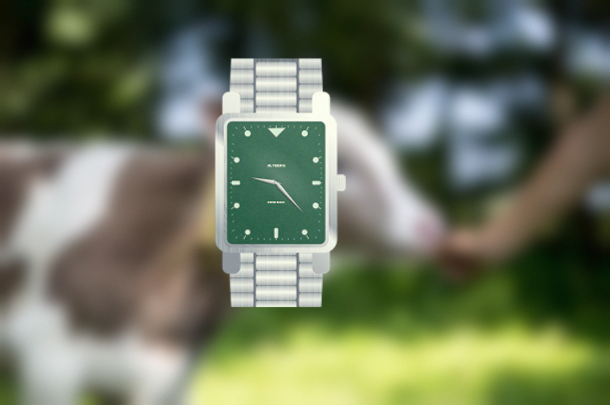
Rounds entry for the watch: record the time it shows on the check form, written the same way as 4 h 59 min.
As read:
9 h 23 min
